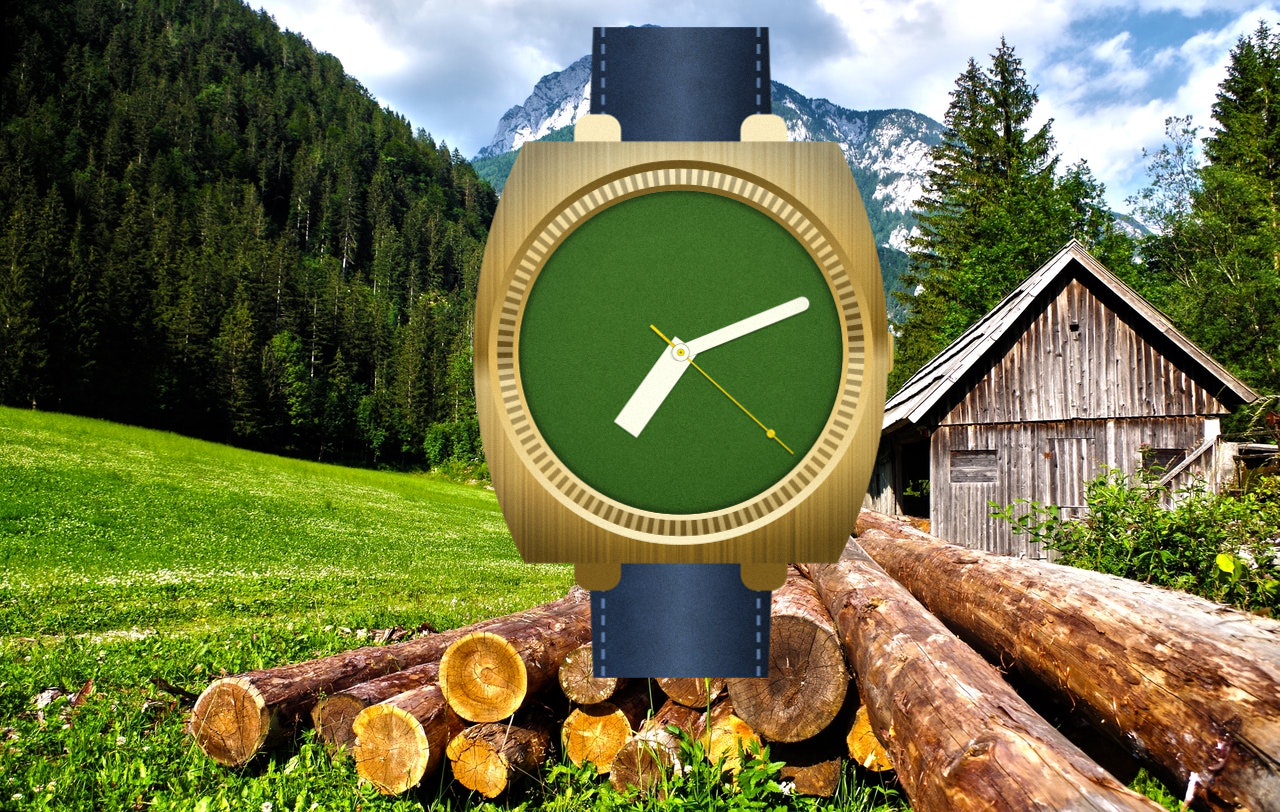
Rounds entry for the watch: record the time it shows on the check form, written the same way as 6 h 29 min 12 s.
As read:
7 h 11 min 22 s
